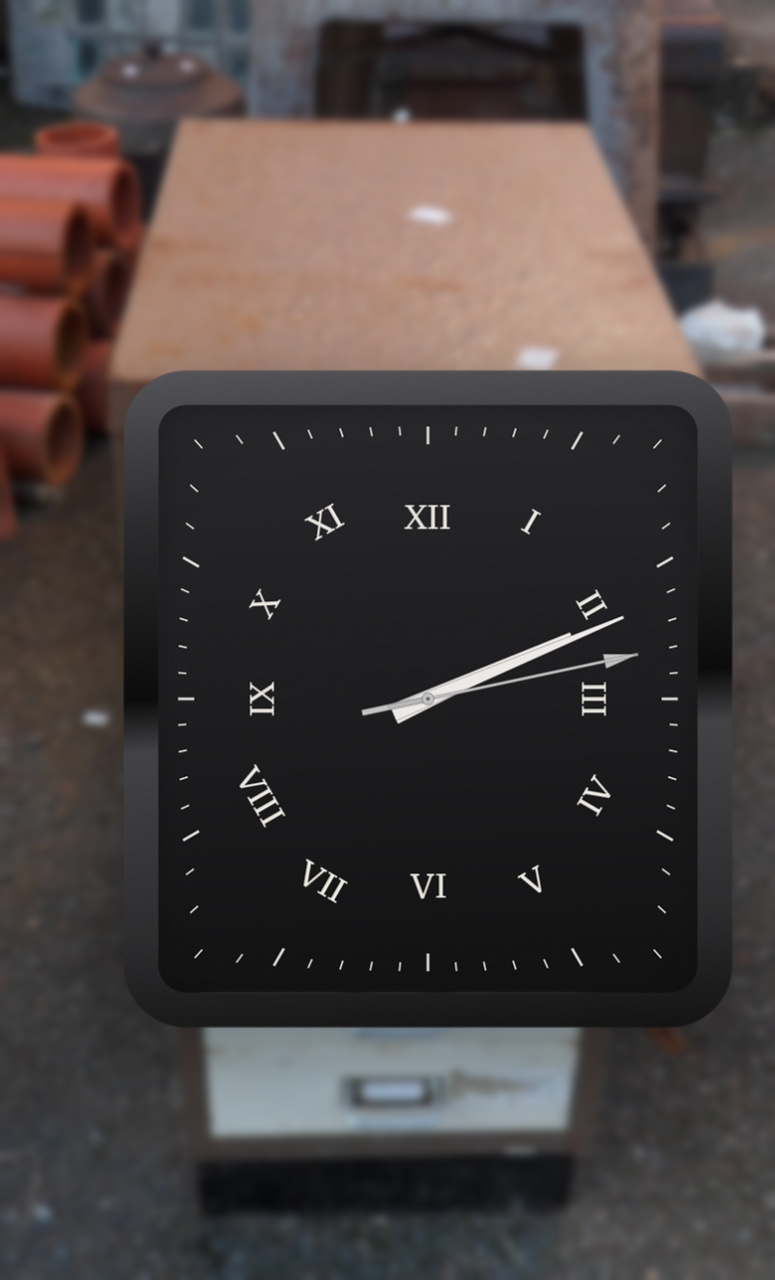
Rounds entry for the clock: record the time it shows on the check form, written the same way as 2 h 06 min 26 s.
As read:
2 h 11 min 13 s
